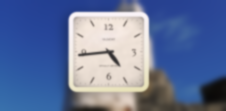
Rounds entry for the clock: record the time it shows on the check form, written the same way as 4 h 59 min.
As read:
4 h 44 min
